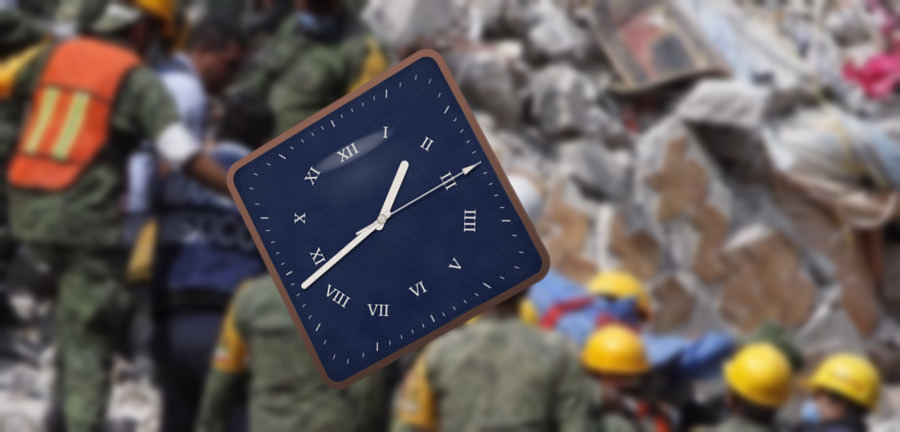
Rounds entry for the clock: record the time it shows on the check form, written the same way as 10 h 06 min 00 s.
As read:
1 h 43 min 15 s
